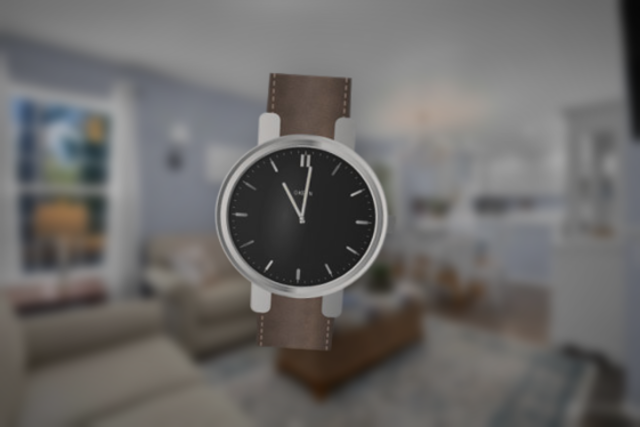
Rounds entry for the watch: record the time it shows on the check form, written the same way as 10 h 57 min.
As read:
11 h 01 min
